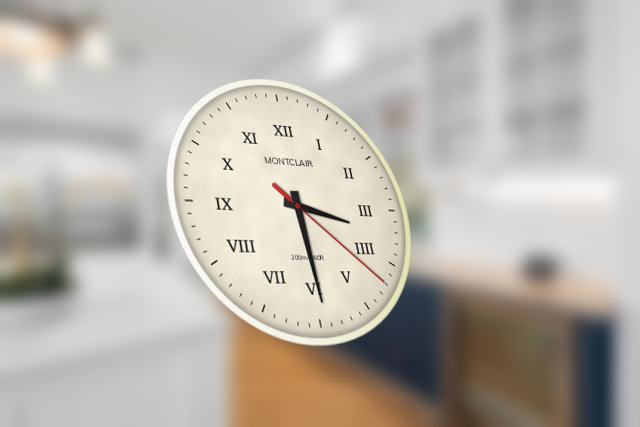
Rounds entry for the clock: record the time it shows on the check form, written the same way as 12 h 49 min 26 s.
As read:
3 h 29 min 22 s
